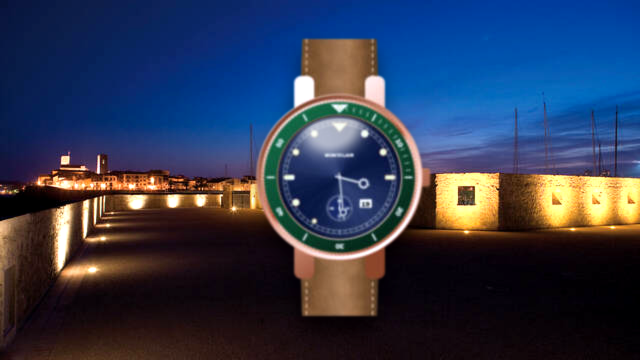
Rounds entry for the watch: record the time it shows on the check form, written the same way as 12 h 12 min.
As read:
3 h 29 min
